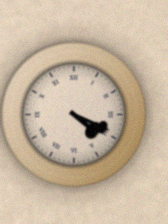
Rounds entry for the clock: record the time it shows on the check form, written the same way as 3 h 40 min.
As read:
4 h 19 min
